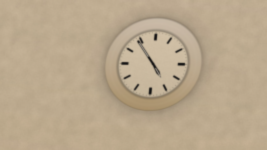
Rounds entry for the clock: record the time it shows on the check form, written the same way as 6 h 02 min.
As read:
4 h 54 min
